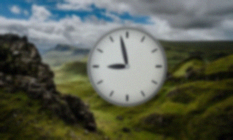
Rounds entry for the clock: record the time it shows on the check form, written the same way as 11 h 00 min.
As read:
8 h 58 min
